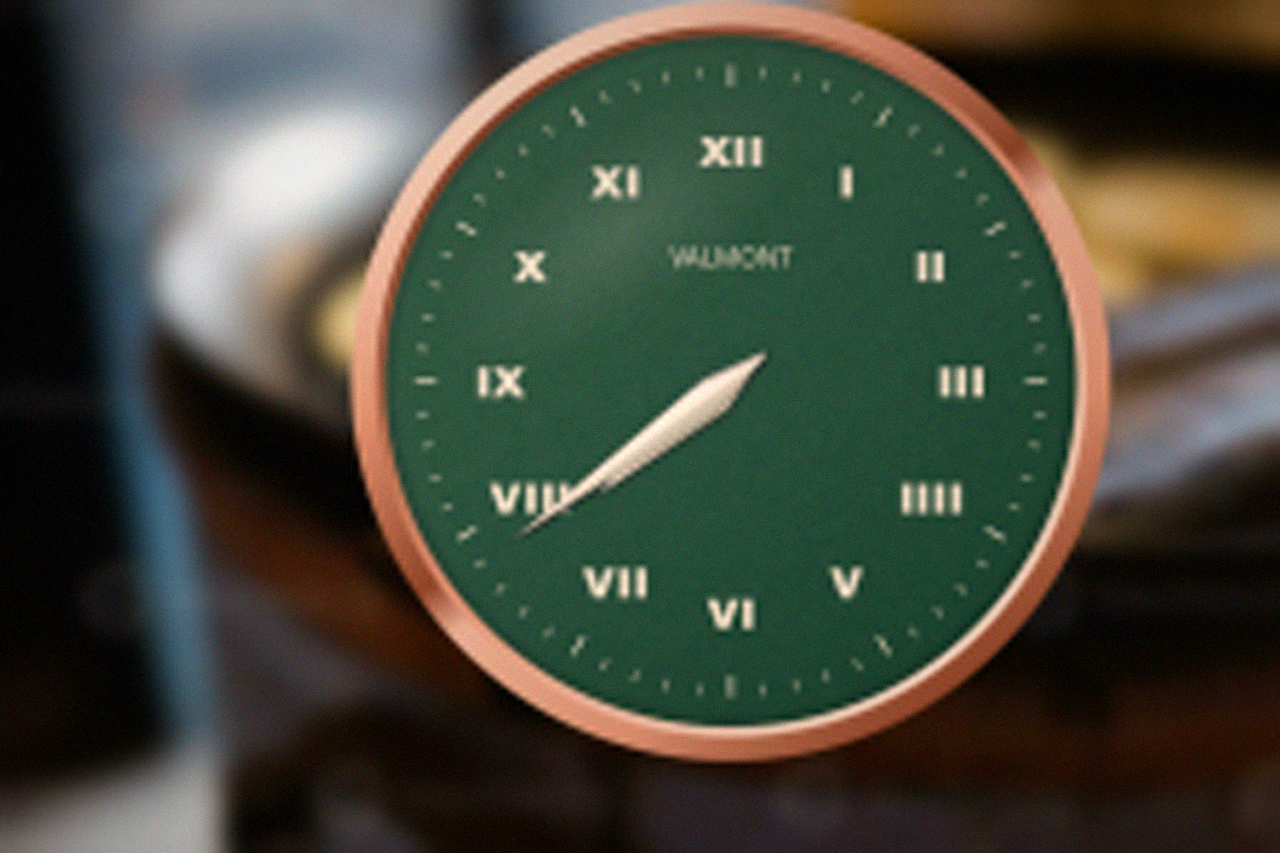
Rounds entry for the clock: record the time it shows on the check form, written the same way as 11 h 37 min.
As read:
7 h 39 min
